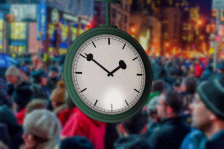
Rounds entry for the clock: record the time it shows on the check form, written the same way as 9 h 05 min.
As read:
1 h 51 min
